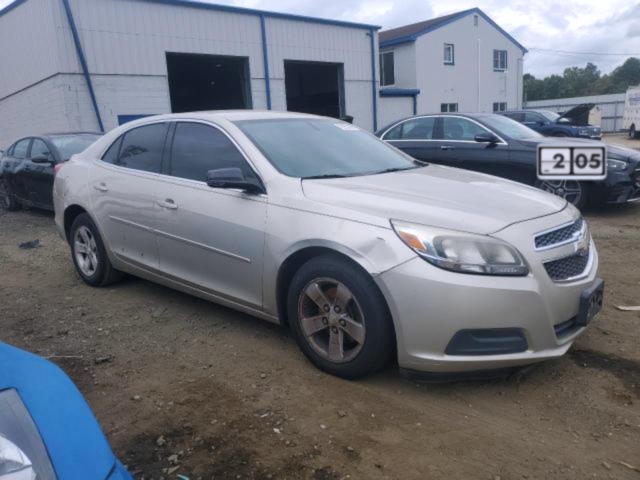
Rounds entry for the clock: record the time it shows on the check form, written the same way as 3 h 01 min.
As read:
2 h 05 min
